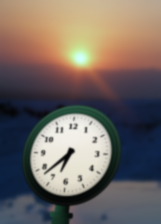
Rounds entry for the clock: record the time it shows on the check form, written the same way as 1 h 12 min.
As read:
6 h 38 min
